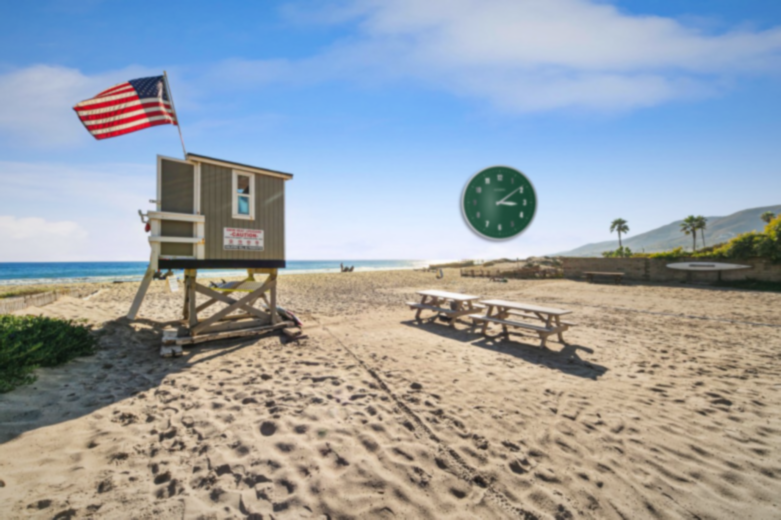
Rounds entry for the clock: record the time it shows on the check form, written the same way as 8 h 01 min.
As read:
3 h 09 min
